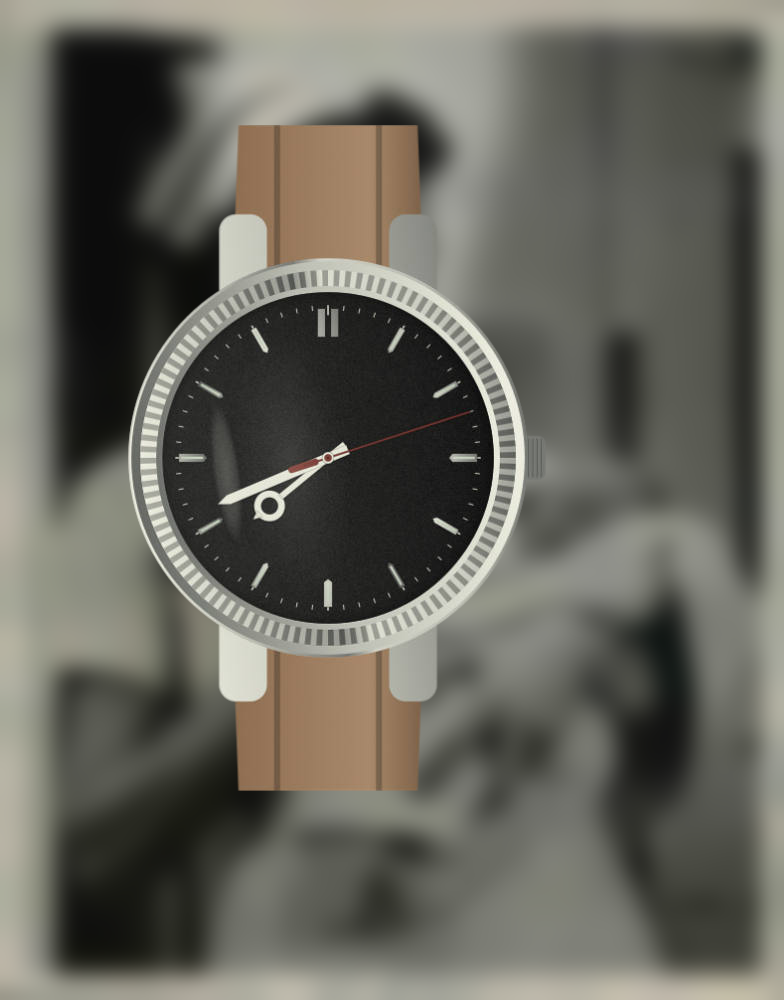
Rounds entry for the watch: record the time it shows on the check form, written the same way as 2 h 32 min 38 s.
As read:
7 h 41 min 12 s
